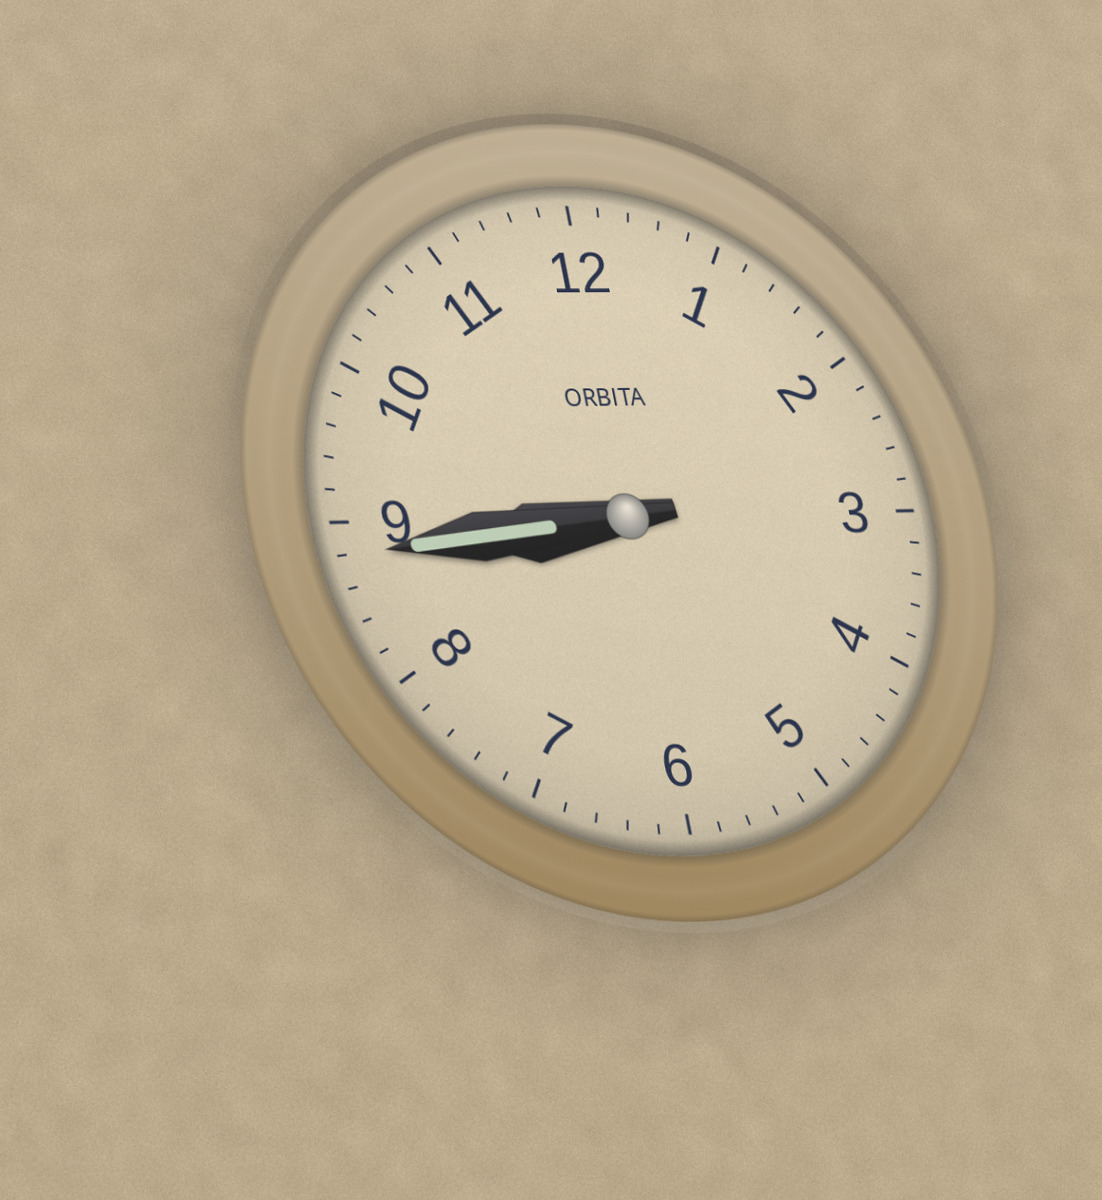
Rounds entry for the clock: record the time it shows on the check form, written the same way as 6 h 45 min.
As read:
8 h 44 min
